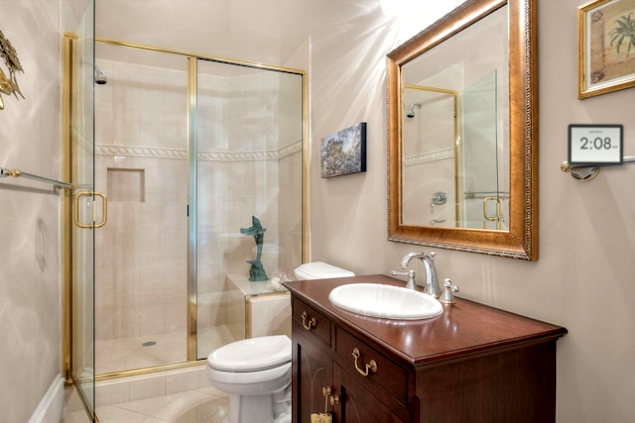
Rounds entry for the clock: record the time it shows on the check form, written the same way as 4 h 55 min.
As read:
2 h 08 min
